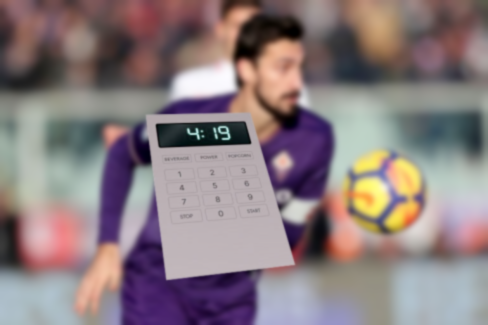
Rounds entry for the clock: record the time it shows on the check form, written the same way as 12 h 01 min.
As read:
4 h 19 min
